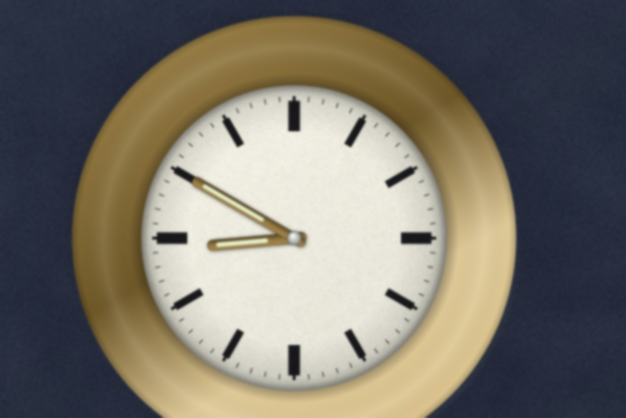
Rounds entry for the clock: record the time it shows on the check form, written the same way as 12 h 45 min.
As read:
8 h 50 min
